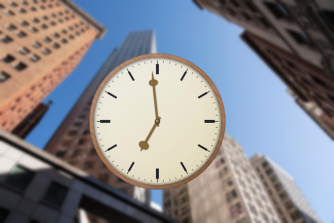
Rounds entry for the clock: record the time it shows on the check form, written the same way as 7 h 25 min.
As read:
6 h 59 min
